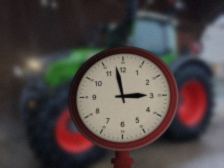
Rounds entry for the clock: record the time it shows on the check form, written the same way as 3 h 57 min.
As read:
2 h 58 min
